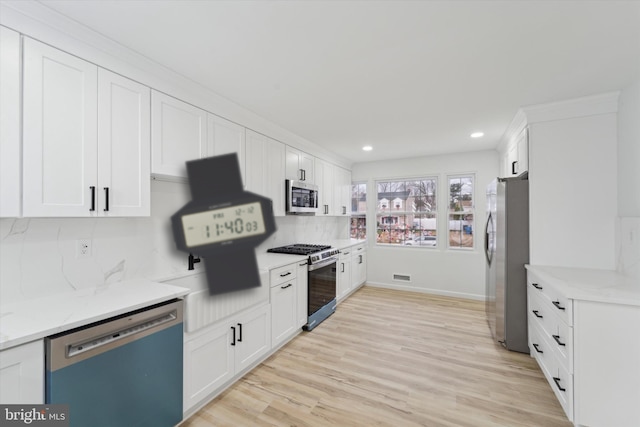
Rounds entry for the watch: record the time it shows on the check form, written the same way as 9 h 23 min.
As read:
11 h 40 min
